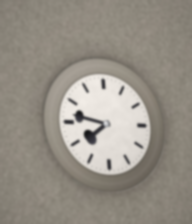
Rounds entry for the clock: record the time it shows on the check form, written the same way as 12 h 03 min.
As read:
7 h 47 min
